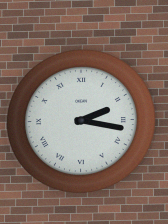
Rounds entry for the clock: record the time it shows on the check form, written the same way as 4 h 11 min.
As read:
2 h 17 min
